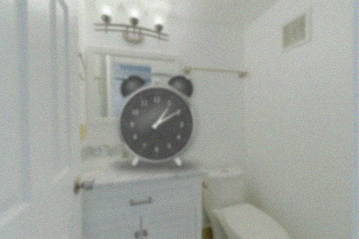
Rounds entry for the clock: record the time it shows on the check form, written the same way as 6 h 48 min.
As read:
1 h 10 min
